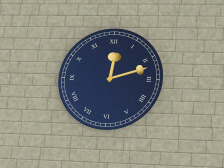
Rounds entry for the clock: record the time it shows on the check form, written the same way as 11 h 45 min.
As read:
12 h 12 min
